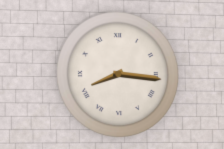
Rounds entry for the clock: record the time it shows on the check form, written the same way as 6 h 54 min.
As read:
8 h 16 min
